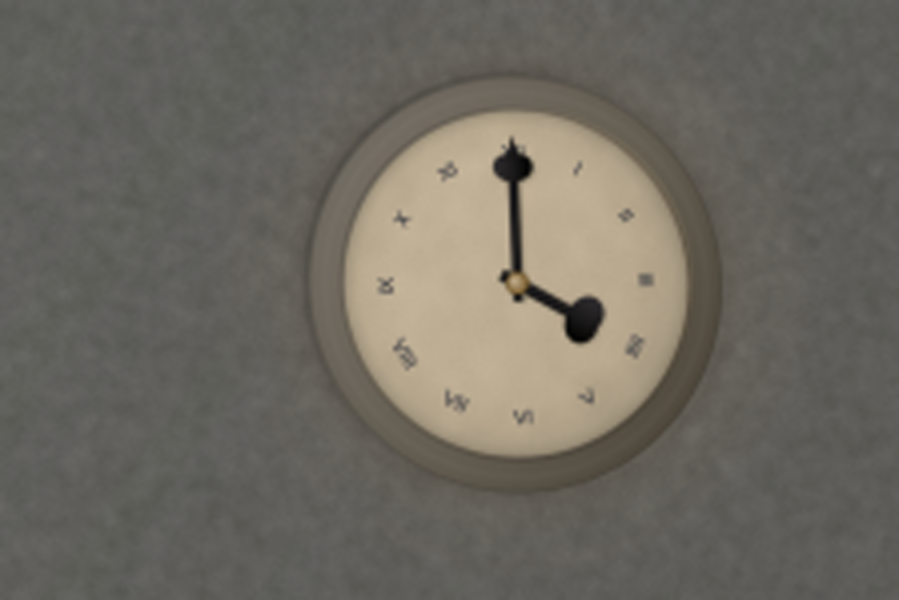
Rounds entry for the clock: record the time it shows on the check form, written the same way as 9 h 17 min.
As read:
4 h 00 min
